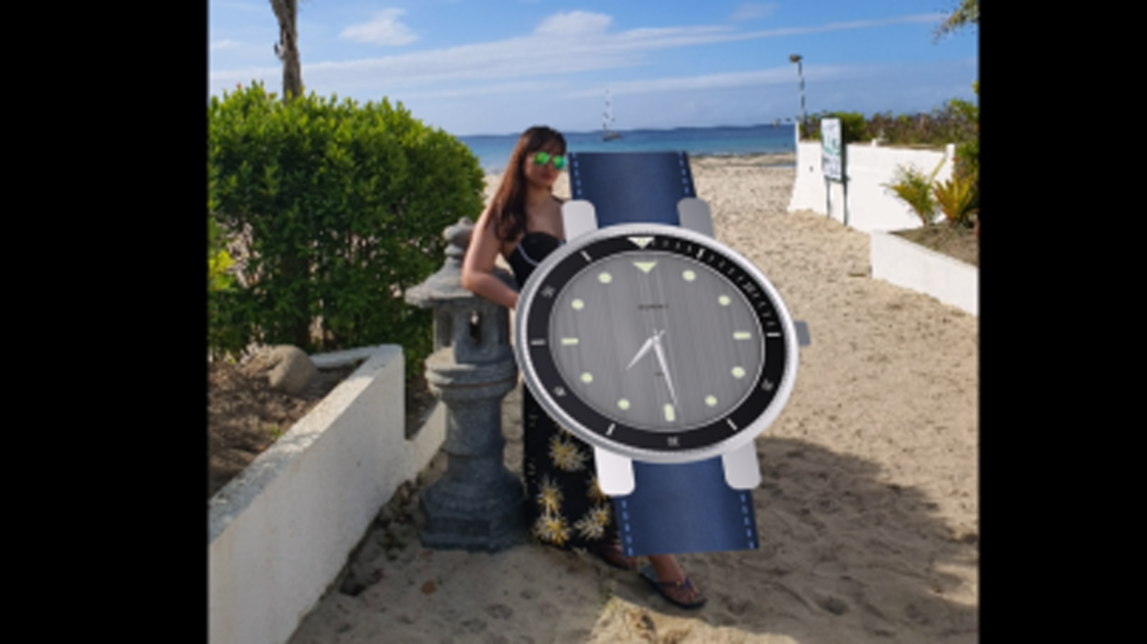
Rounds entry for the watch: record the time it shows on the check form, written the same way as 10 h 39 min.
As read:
7 h 29 min
